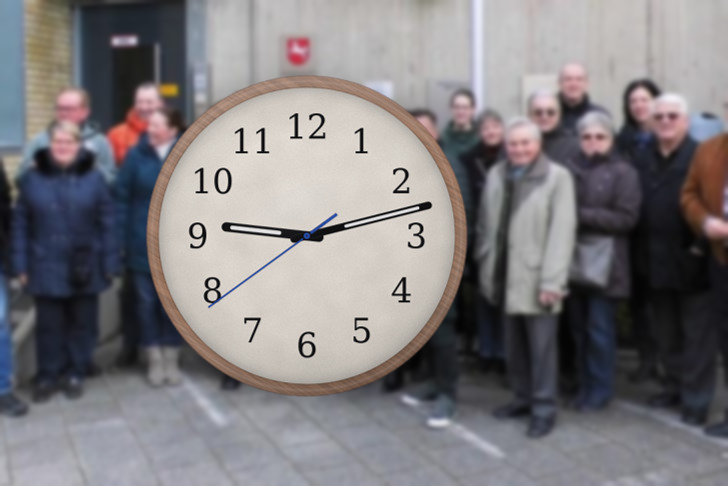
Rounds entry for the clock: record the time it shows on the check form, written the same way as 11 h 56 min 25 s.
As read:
9 h 12 min 39 s
